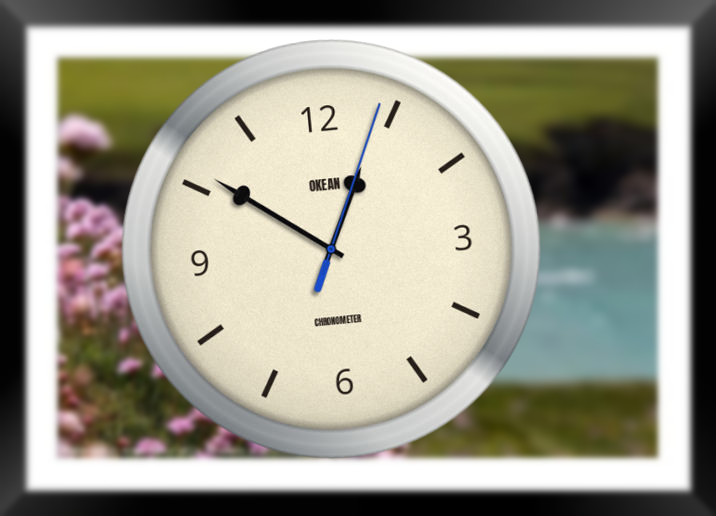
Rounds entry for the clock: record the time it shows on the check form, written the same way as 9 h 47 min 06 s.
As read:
12 h 51 min 04 s
